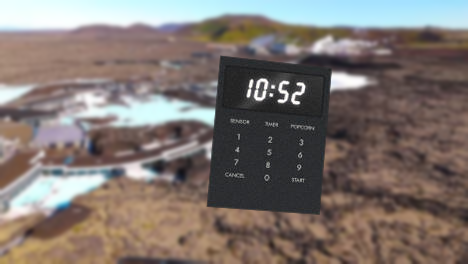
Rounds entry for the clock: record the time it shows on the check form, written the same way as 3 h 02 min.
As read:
10 h 52 min
